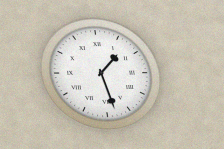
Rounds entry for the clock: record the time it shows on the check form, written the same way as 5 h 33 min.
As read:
1 h 28 min
